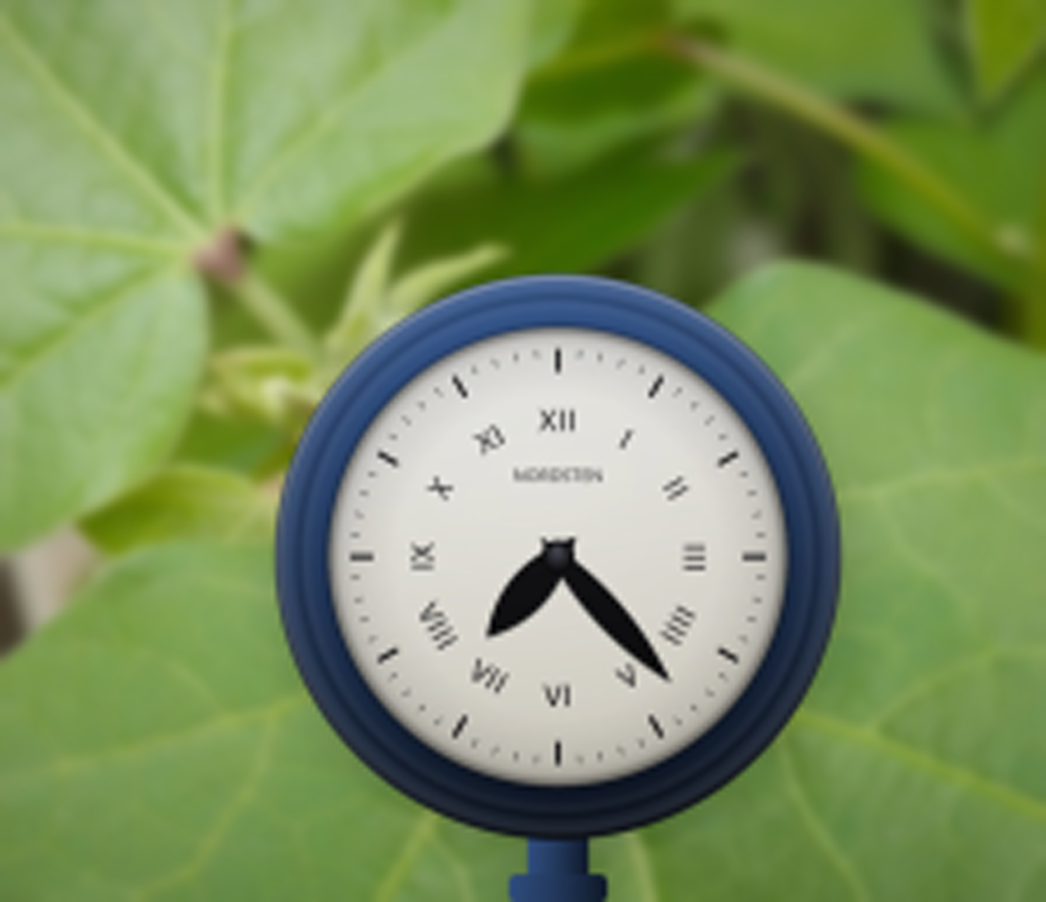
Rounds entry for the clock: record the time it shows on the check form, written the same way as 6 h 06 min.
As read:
7 h 23 min
